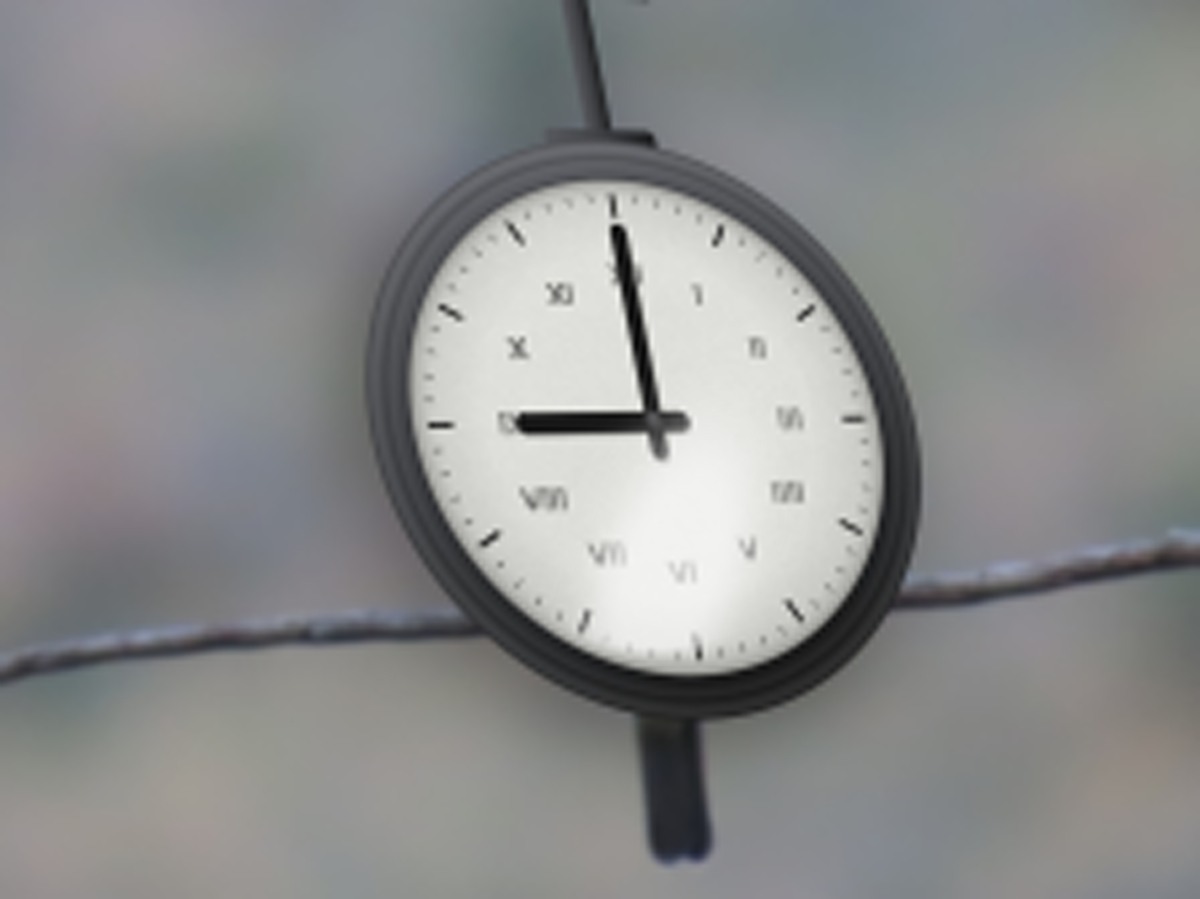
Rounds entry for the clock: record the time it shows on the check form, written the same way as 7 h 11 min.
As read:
9 h 00 min
